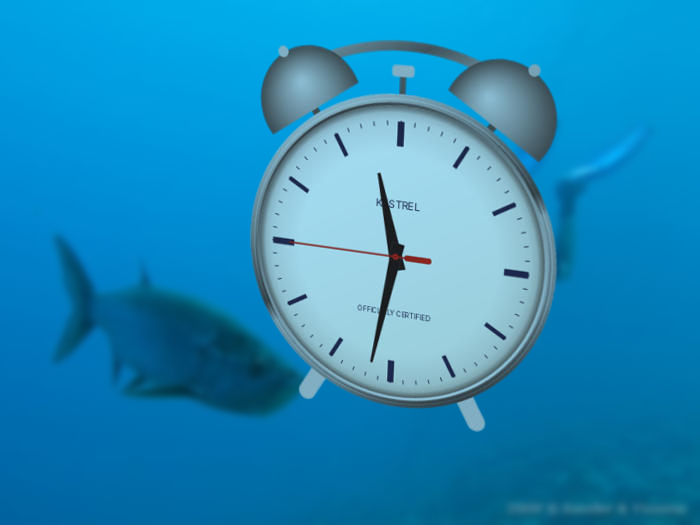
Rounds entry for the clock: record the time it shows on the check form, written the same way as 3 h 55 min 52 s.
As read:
11 h 31 min 45 s
